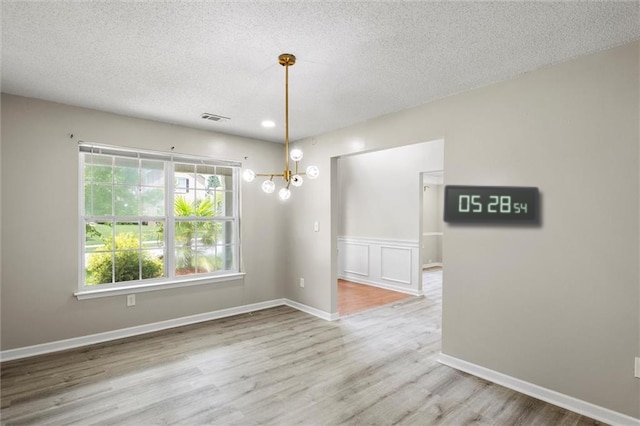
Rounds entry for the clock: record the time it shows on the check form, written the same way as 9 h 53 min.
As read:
5 h 28 min
